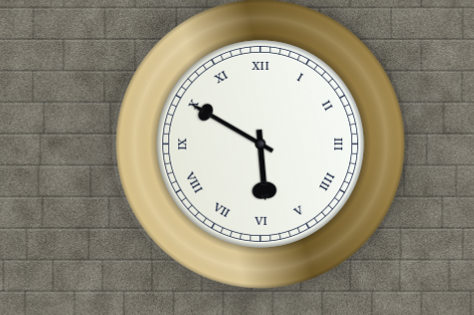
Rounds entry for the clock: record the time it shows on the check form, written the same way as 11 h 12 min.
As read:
5 h 50 min
